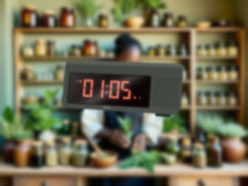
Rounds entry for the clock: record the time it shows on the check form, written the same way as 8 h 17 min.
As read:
1 h 05 min
